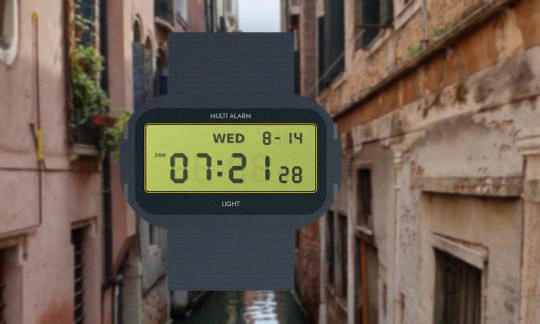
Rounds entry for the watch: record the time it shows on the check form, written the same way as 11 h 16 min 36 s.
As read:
7 h 21 min 28 s
